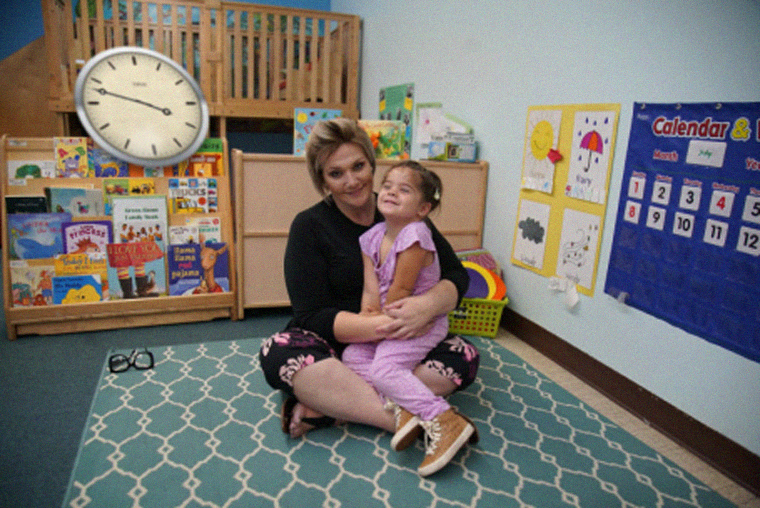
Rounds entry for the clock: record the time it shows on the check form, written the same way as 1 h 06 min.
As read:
3 h 48 min
